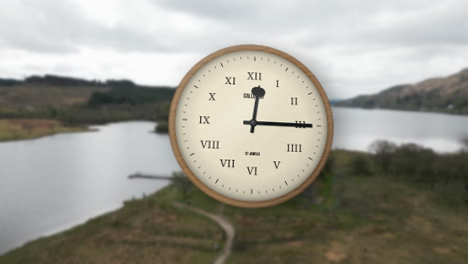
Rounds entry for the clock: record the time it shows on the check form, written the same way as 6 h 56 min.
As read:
12 h 15 min
